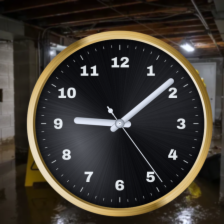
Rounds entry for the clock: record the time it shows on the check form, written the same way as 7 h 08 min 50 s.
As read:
9 h 08 min 24 s
